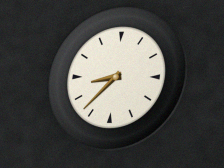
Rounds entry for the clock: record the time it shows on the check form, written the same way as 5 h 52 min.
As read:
8 h 37 min
